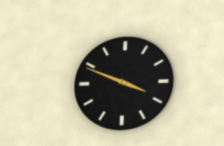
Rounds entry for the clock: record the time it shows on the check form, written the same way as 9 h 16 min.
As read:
3 h 49 min
